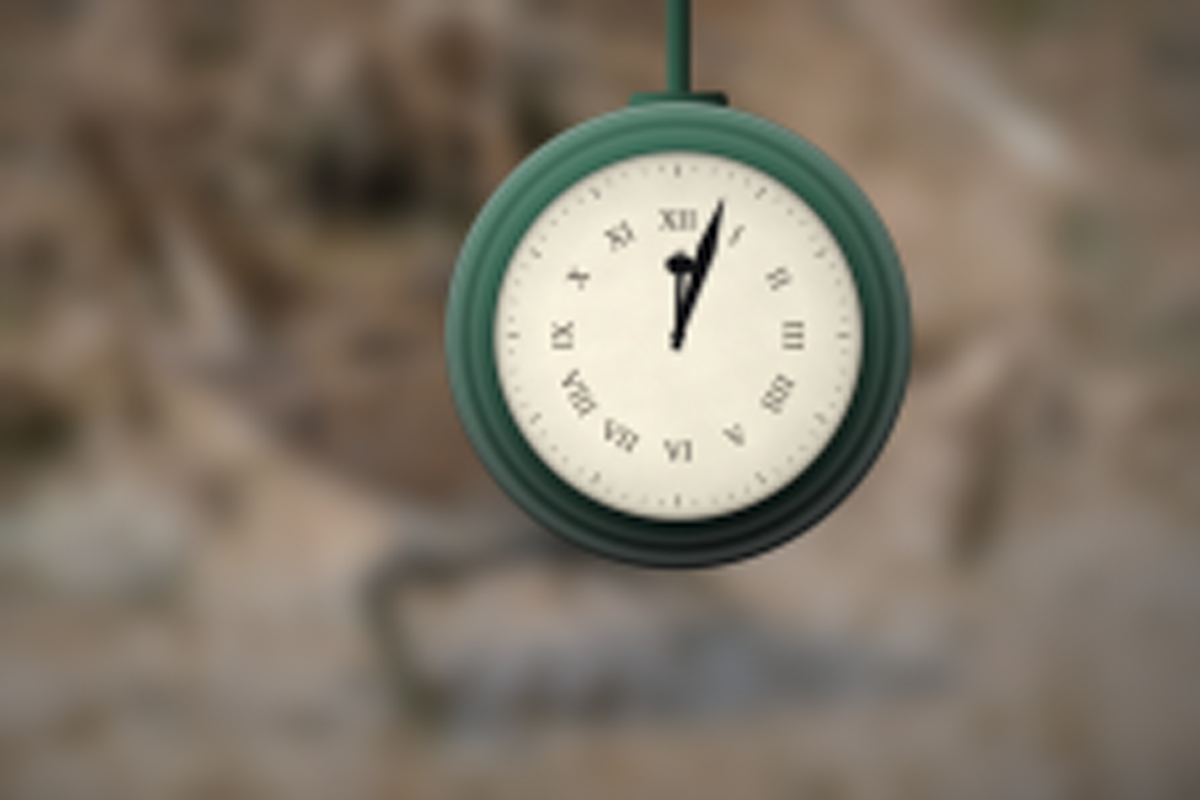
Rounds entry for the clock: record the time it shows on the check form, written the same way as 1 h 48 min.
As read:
12 h 03 min
